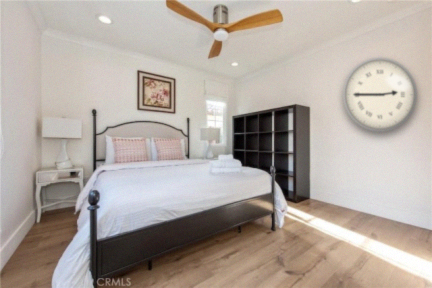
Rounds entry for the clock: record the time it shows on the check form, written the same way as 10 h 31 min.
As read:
2 h 45 min
